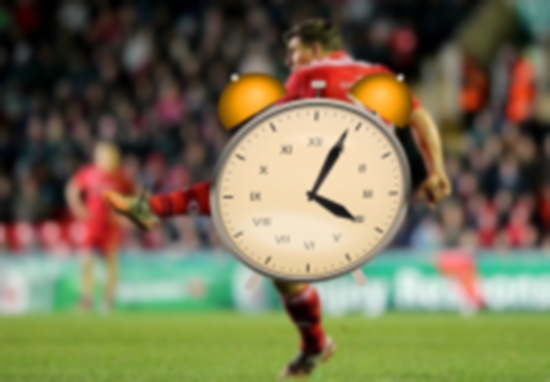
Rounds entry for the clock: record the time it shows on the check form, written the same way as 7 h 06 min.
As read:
4 h 04 min
